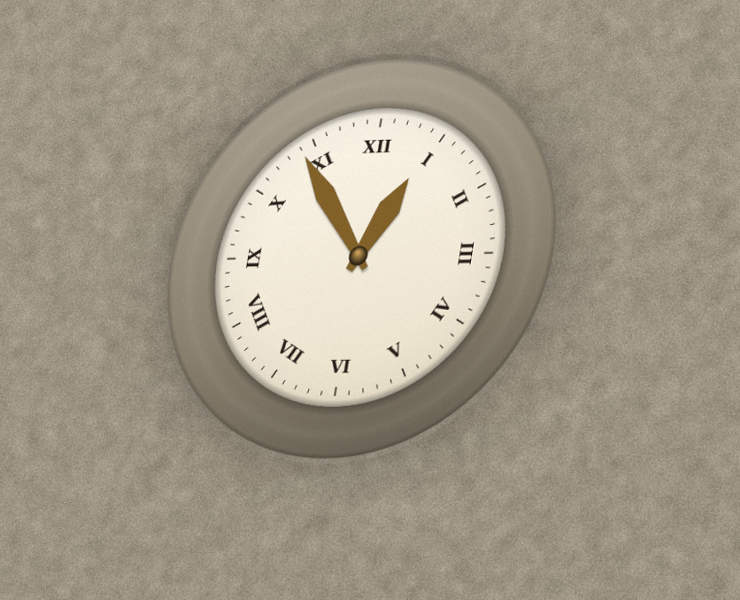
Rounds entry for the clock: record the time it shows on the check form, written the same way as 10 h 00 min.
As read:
12 h 54 min
